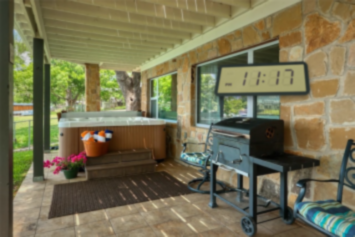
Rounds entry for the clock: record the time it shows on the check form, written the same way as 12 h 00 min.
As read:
11 h 17 min
